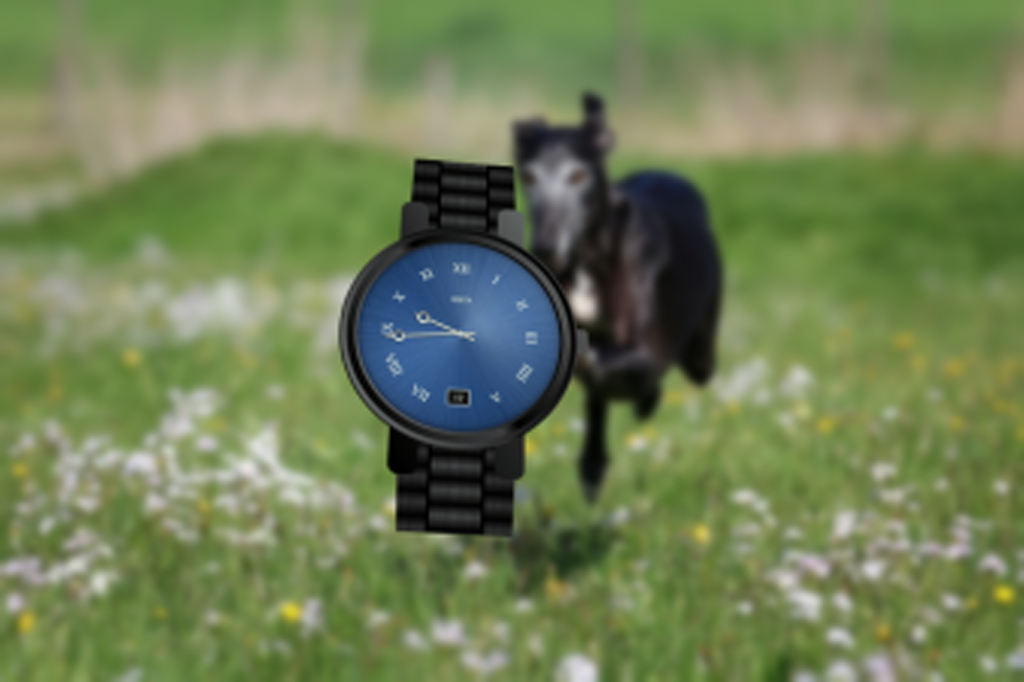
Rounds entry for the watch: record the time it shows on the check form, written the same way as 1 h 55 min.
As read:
9 h 44 min
